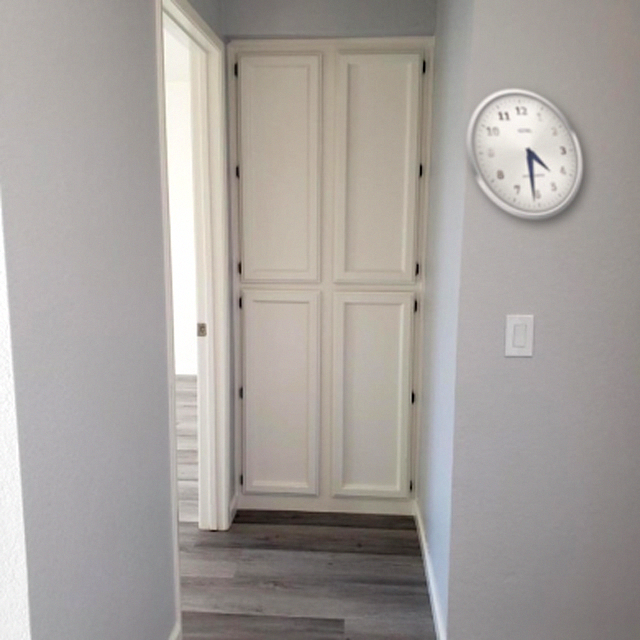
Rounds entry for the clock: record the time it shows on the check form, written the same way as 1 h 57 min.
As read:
4 h 31 min
